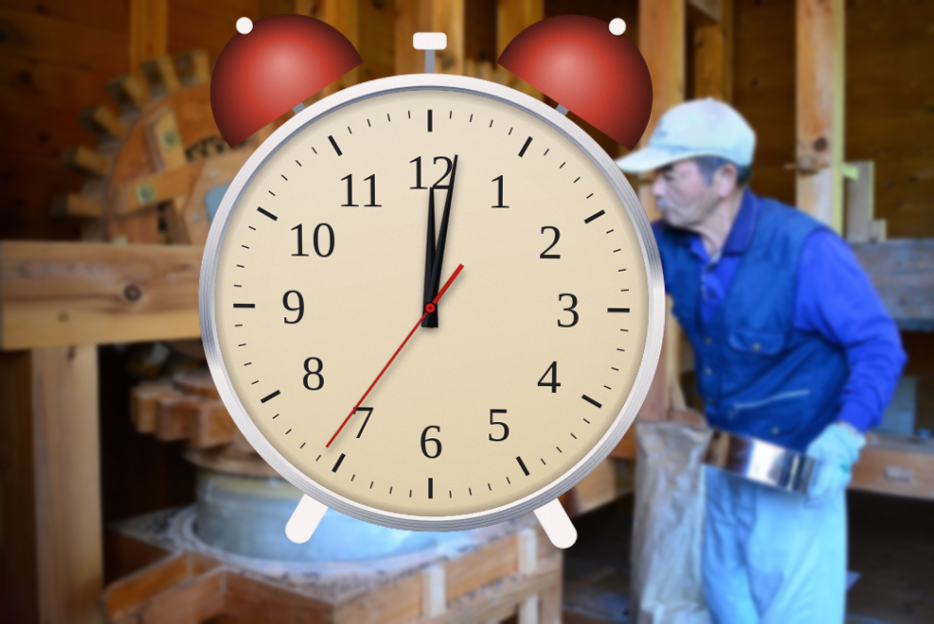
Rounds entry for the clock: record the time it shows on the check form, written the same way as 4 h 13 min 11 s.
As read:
12 h 01 min 36 s
